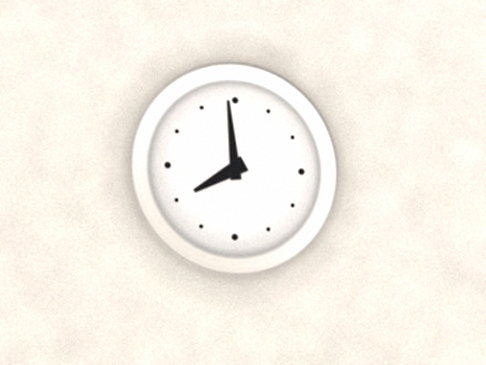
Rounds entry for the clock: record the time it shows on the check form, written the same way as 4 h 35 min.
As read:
7 h 59 min
